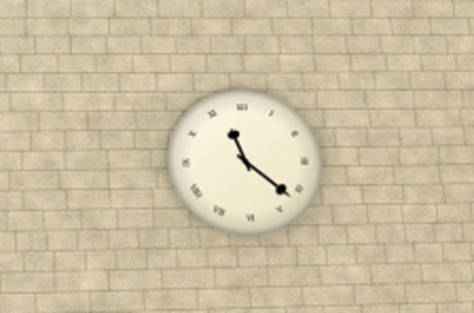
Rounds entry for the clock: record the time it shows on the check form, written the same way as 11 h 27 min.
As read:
11 h 22 min
